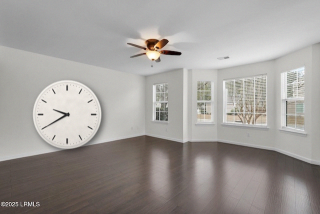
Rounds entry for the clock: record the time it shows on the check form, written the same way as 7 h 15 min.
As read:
9 h 40 min
